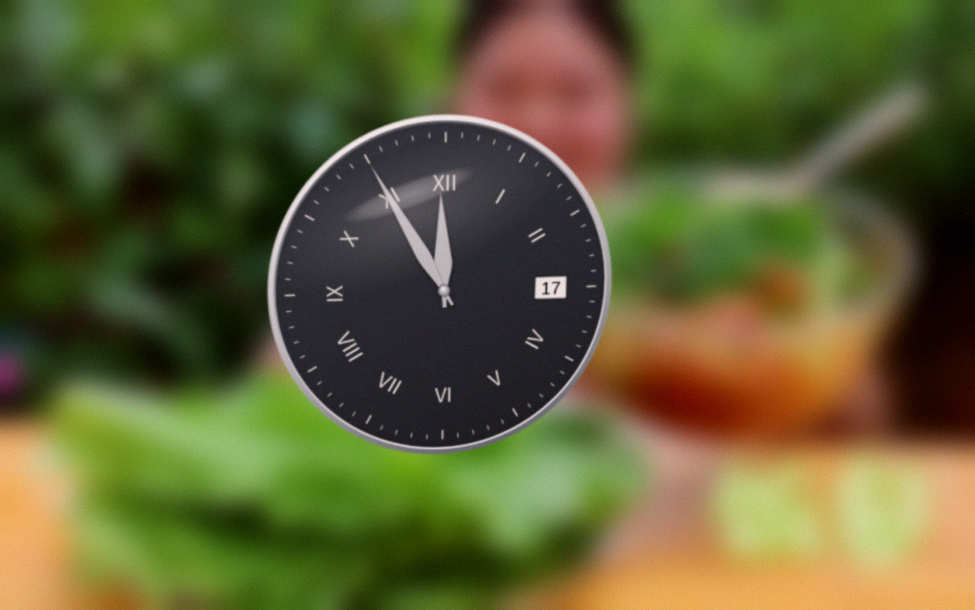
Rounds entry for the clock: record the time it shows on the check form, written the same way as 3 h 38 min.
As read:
11 h 55 min
